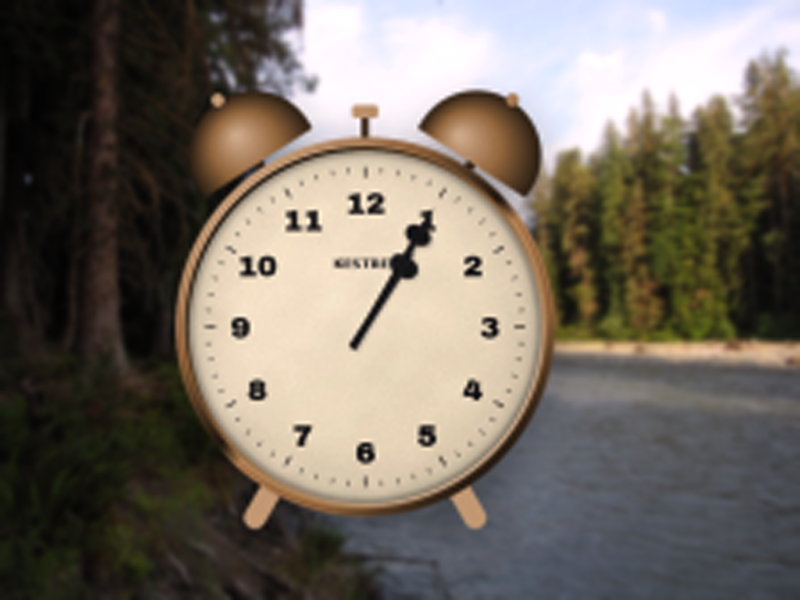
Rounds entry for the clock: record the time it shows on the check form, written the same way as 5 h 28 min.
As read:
1 h 05 min
